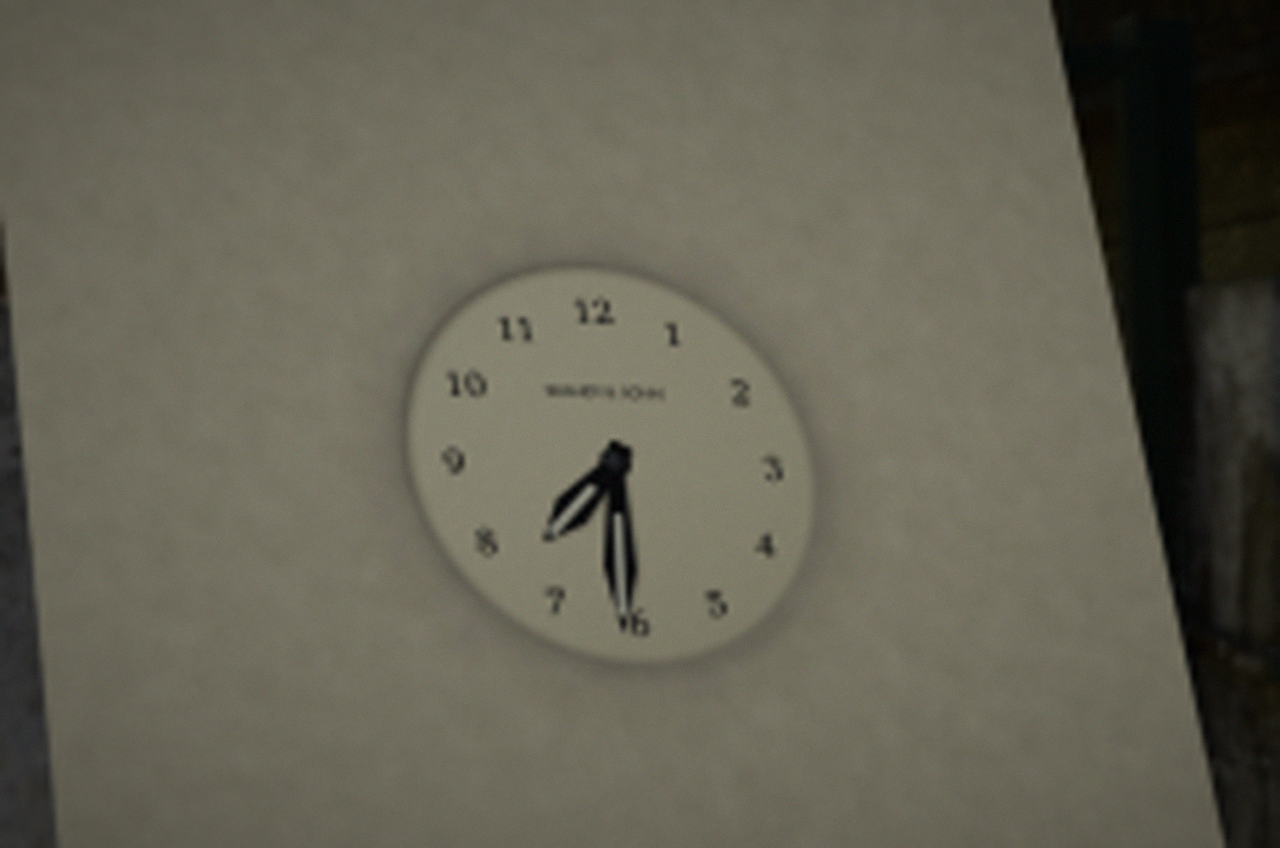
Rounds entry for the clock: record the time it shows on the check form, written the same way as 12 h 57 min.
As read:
7 h 31 min
